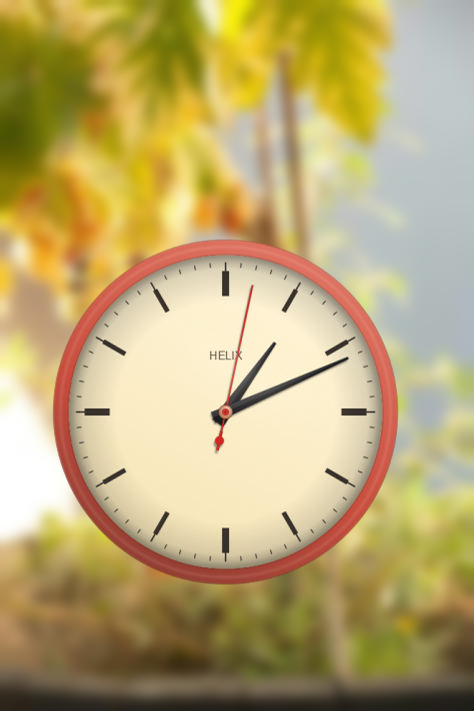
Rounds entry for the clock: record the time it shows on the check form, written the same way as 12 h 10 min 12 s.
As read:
1 h 11 min 02 s
